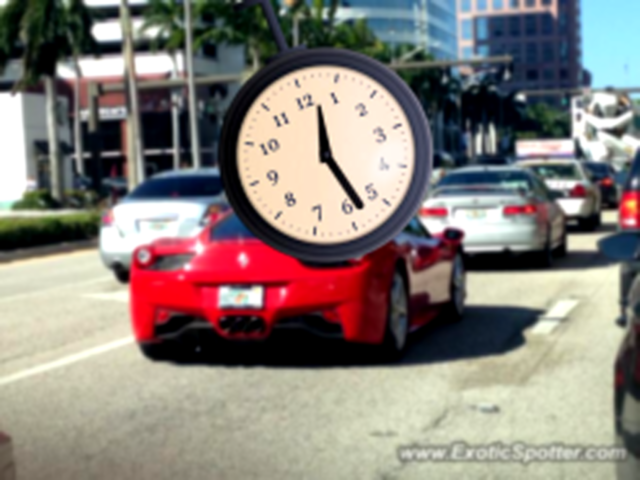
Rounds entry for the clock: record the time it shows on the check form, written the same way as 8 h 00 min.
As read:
12 h 28 min
